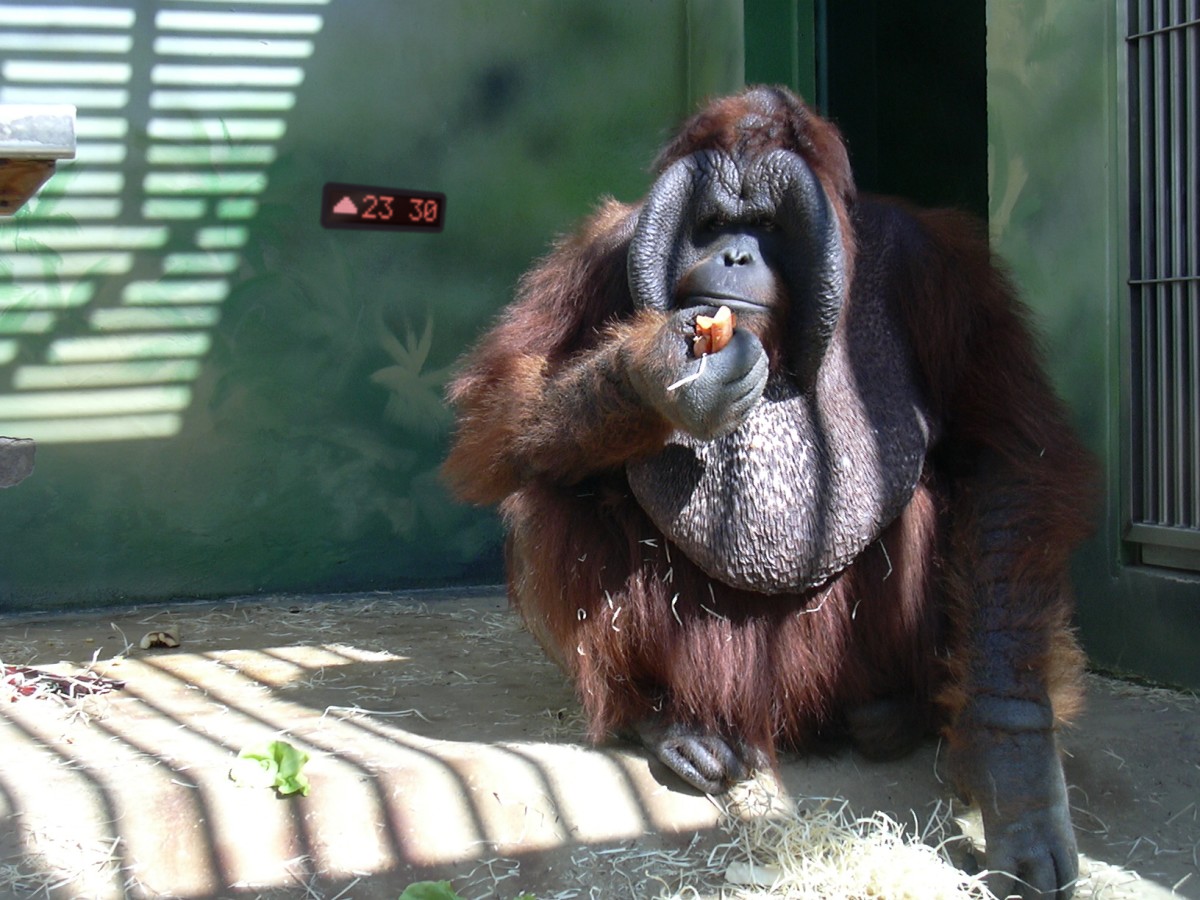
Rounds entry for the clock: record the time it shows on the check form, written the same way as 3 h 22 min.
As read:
23 h 30 min
